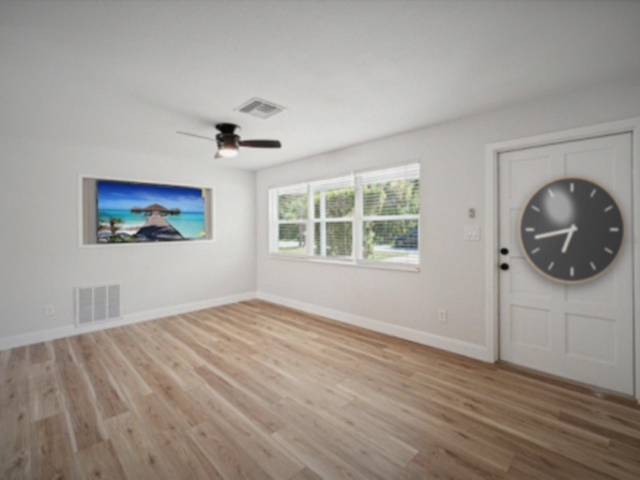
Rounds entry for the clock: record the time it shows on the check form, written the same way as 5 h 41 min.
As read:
6 h 43 min
